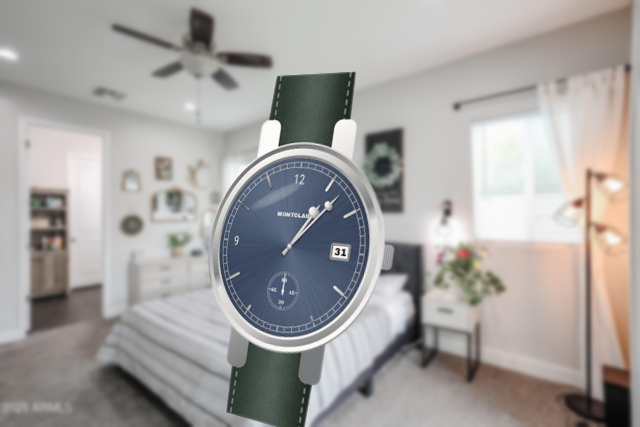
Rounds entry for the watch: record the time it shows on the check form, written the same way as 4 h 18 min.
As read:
1 h 07 min
